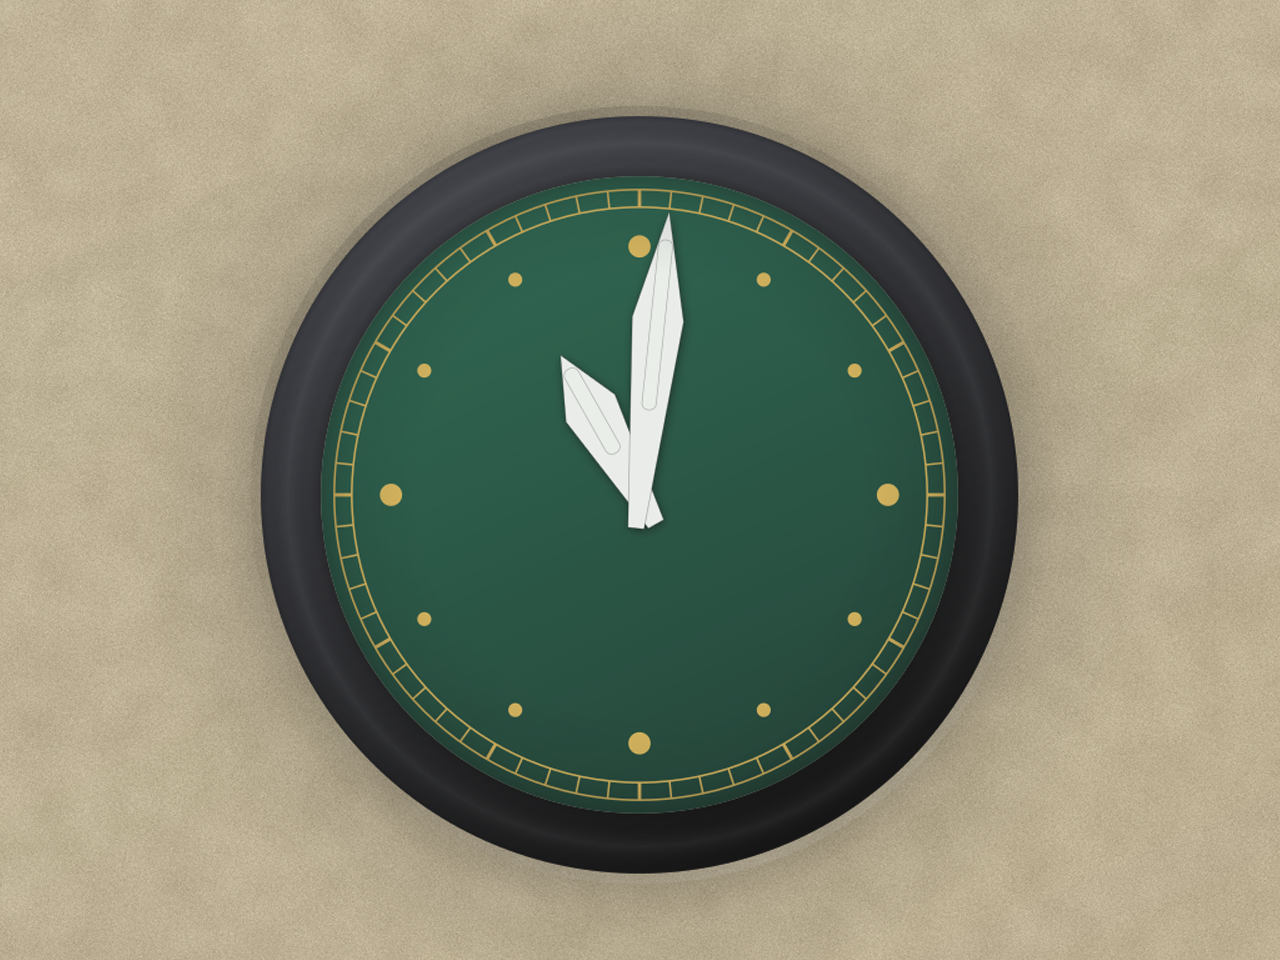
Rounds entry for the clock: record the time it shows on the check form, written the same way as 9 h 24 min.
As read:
11 h 01 min
